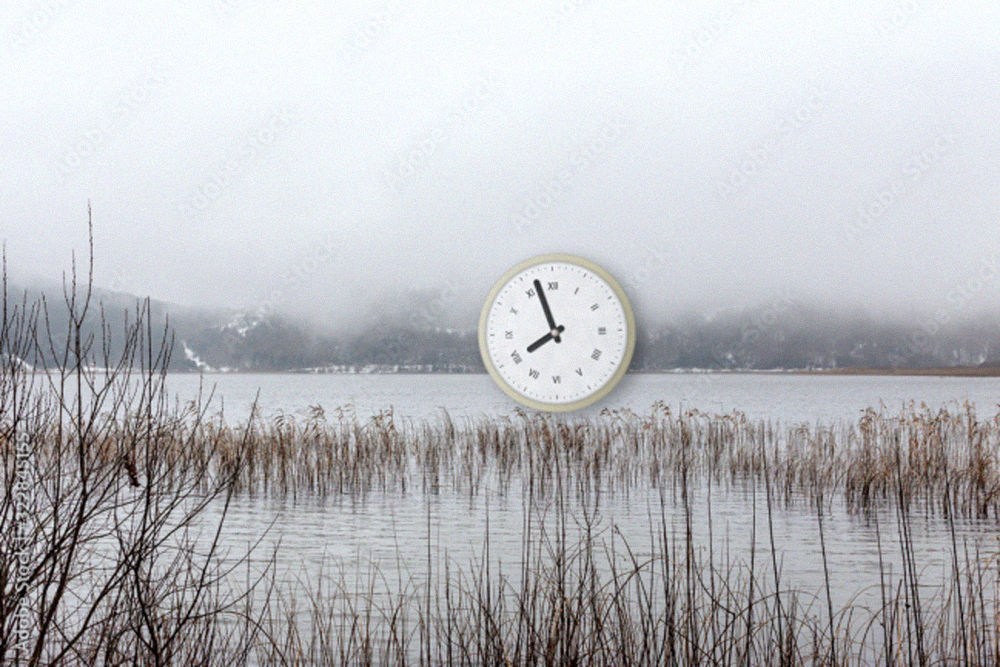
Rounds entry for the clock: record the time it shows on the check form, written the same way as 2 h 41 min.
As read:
7 h 57 min
